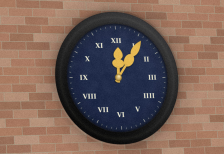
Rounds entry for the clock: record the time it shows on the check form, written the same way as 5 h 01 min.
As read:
12 h 06 min
